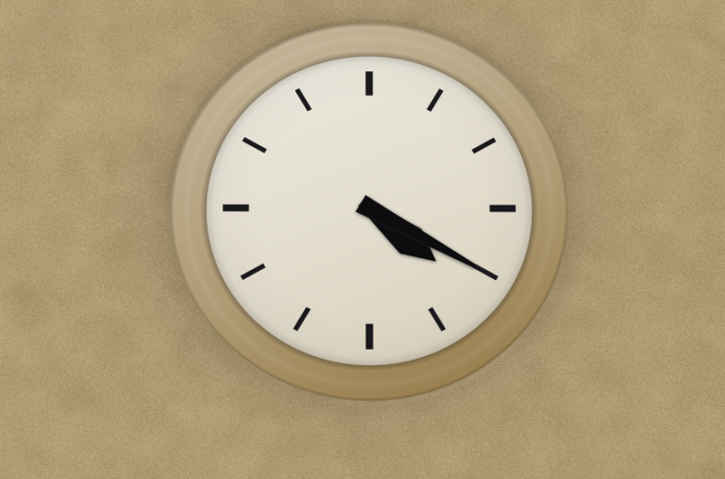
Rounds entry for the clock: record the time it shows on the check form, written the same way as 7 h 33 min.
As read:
4 h 20 min
